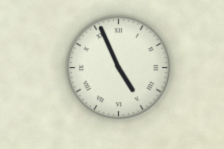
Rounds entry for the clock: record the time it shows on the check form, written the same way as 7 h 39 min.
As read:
4 h 56 min
